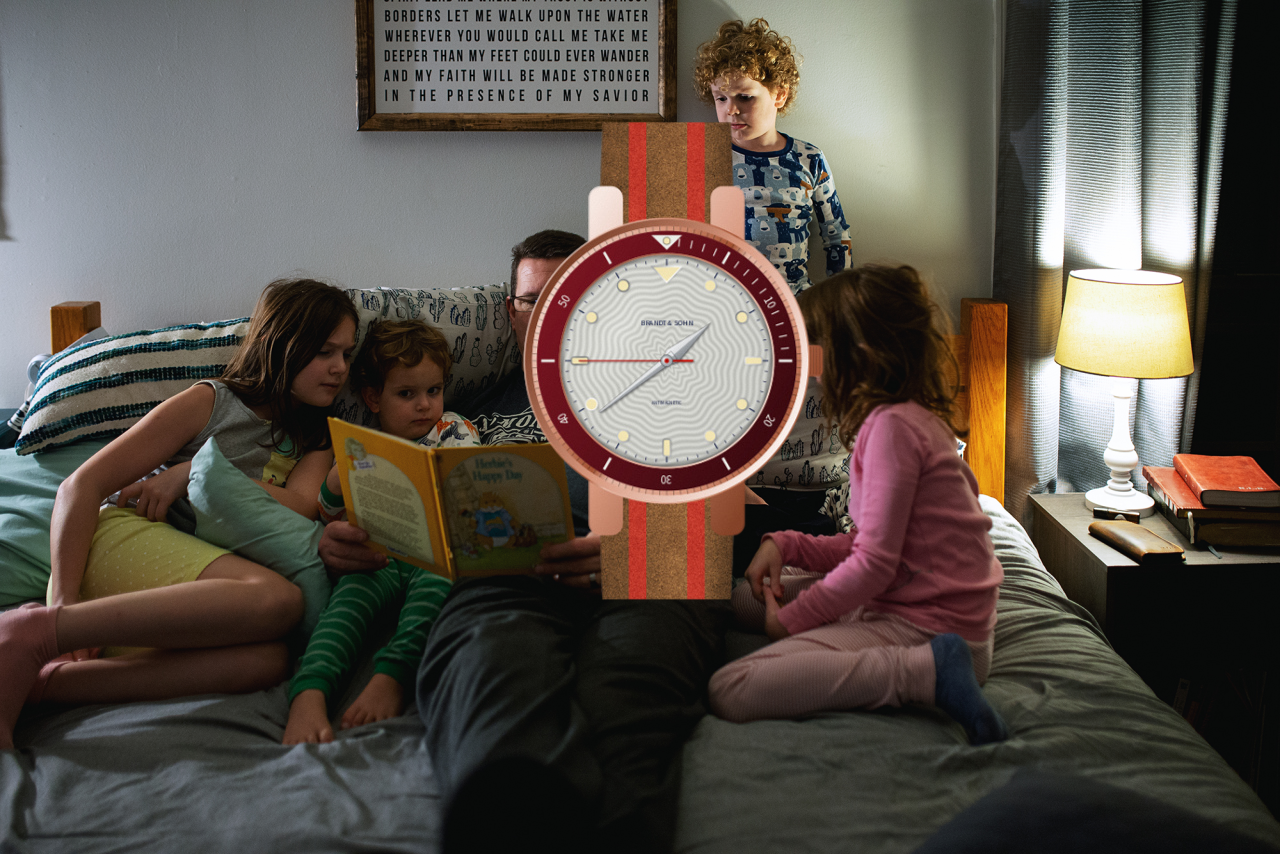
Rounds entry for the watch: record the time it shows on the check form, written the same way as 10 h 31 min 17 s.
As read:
1 h 38 min 45 s
